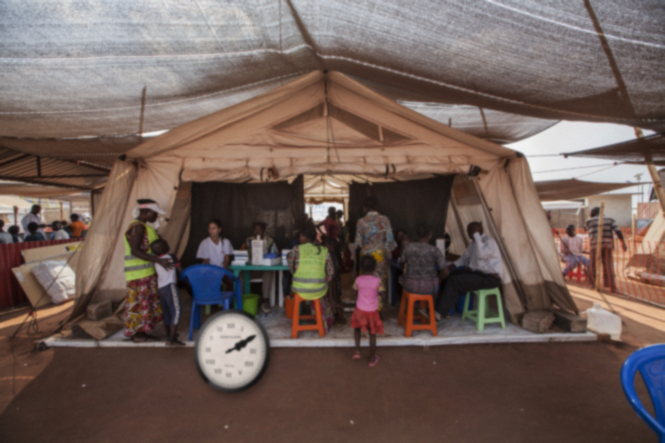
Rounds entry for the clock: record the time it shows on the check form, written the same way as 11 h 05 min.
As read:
2 h 10 min
